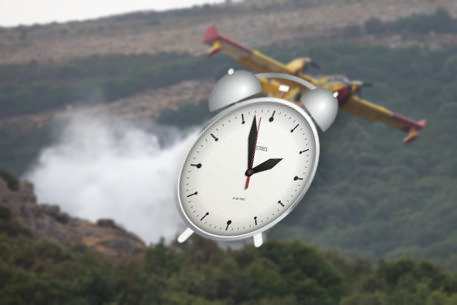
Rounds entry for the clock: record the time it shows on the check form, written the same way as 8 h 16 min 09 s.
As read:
1 h 56 min 58 s
